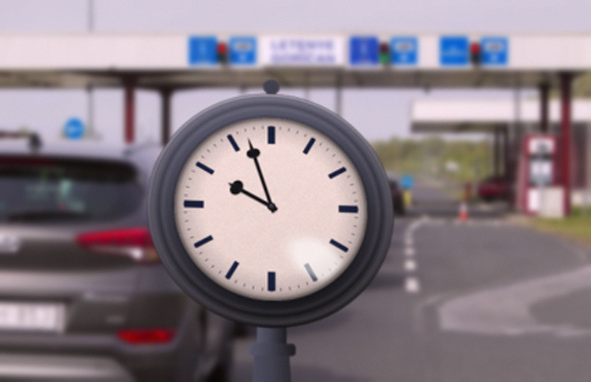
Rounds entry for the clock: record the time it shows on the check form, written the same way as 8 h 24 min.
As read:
9 h 57 min
